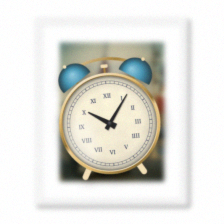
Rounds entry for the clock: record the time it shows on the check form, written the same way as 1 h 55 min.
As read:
10 h 06 min
